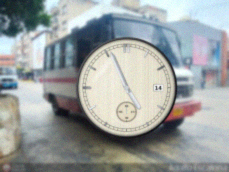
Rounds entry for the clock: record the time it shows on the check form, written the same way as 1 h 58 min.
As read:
4 h 56 min
